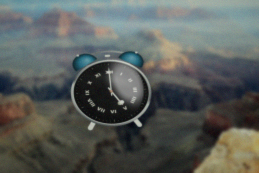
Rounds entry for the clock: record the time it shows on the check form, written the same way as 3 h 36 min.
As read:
5 h 00 min
